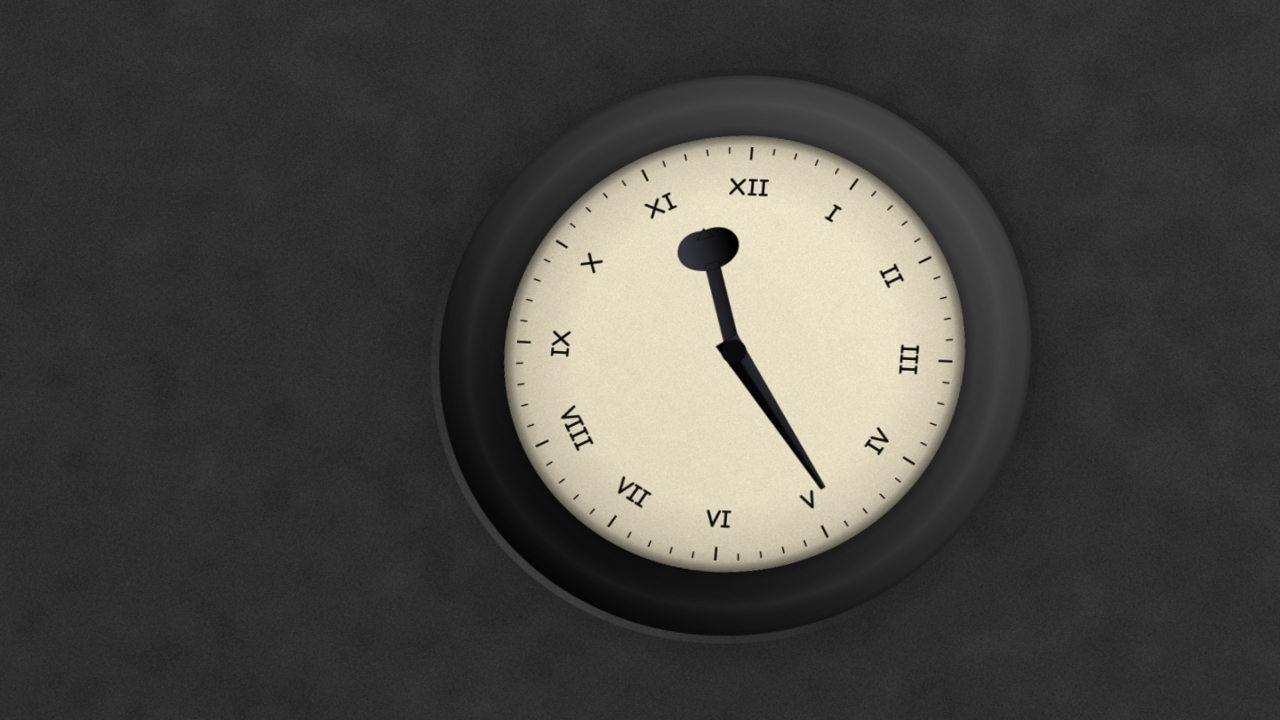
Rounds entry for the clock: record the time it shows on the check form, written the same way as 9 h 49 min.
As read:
11 h 24 min
